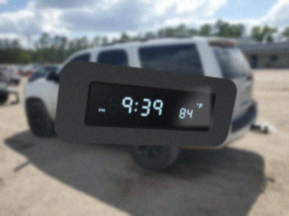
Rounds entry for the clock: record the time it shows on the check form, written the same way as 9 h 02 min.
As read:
9 h 39 min
